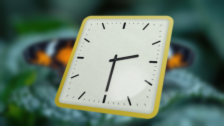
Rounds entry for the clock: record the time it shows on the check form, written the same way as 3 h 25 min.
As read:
2 h 30 min
